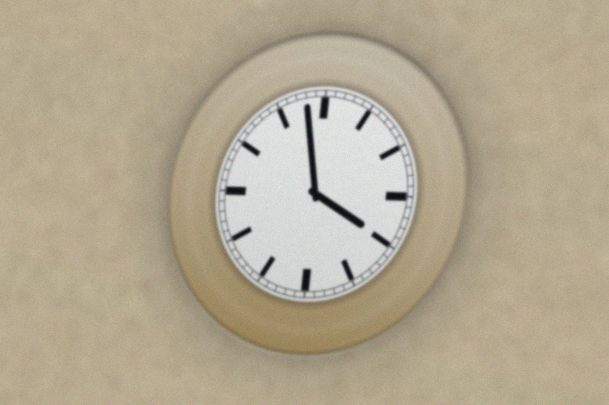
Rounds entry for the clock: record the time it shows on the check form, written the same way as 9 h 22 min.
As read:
3 h 58 min
